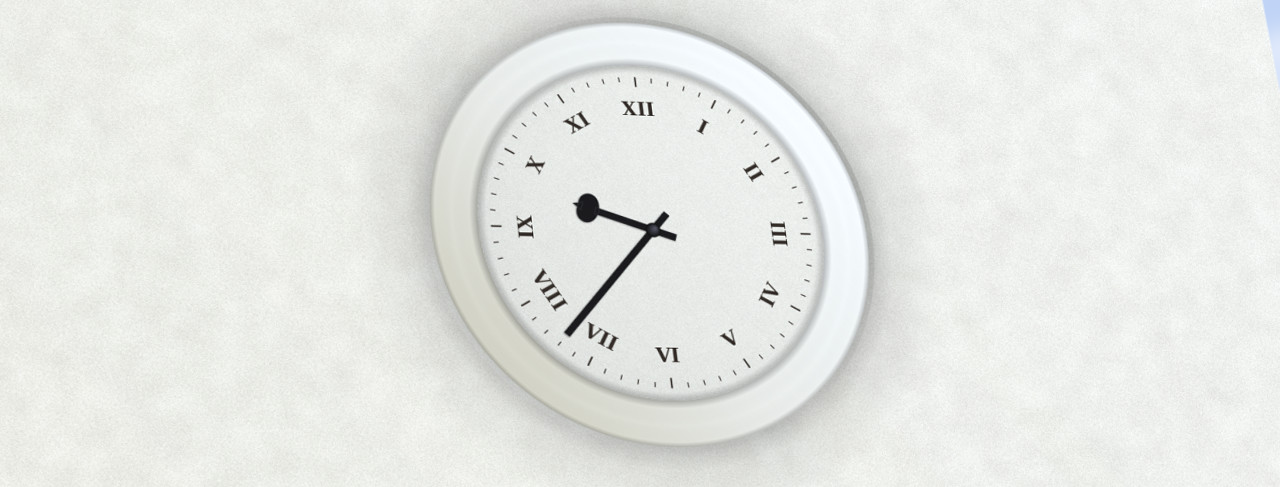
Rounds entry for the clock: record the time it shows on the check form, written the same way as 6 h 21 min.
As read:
9 h 37 min
